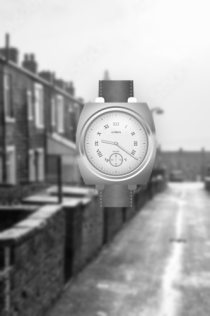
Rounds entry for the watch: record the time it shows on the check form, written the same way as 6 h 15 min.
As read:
9 h 21 min
